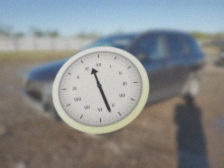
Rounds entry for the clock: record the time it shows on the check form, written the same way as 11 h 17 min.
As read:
11 h 27 min
